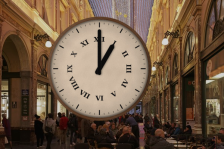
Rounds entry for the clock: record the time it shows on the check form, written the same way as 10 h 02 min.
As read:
1 h 00 min
